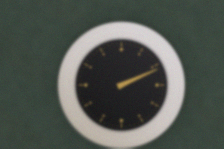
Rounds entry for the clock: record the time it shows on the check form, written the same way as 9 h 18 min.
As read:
2 h 11 min
